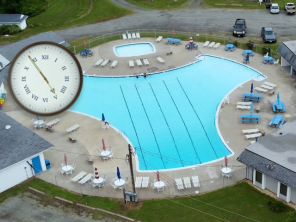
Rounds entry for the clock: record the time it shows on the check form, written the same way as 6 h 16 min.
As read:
4 h 54 min
